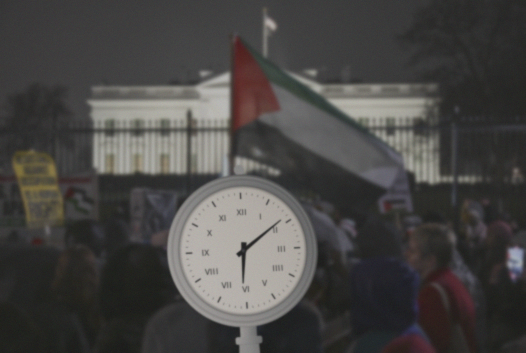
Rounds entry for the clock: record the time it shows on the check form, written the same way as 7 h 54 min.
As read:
6 h 09 min
